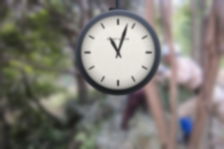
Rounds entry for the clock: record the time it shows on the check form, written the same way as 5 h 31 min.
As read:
11 h 03 min
